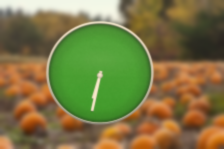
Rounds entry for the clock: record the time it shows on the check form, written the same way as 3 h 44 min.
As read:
6 h 32 min
